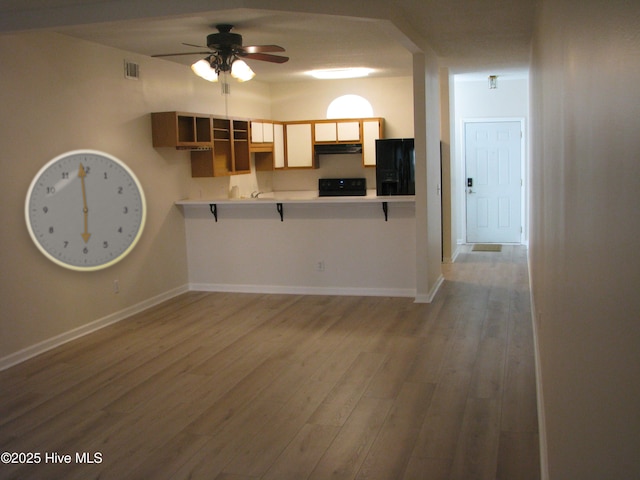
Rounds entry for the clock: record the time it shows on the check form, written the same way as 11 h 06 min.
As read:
5 h 59 min
